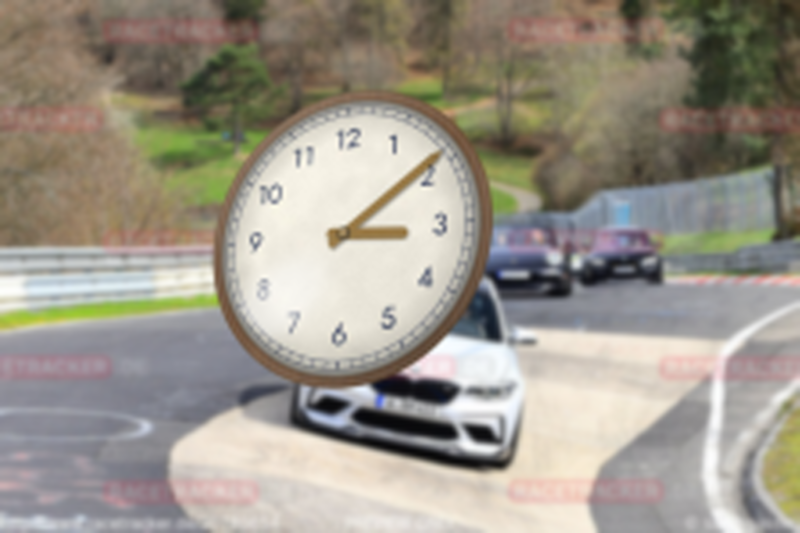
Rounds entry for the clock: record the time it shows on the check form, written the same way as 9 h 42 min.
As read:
3 h 09 min
